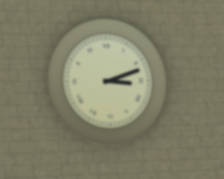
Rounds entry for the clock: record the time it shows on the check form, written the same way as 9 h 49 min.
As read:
3 h 12 min
